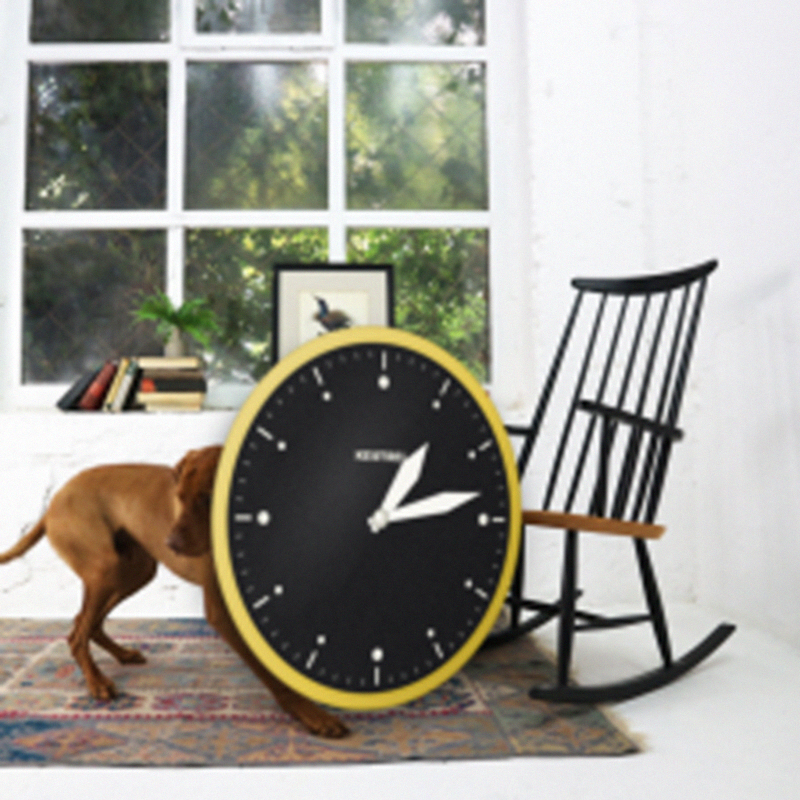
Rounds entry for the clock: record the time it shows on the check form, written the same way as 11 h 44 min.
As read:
1 h 13 min
